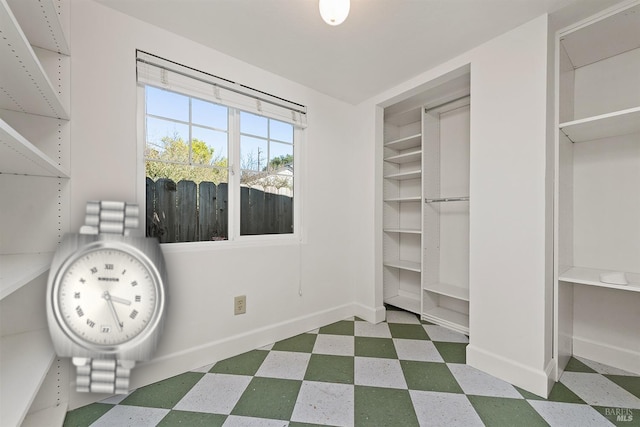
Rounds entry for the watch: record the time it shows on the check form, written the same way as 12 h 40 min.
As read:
3 h 26 min
